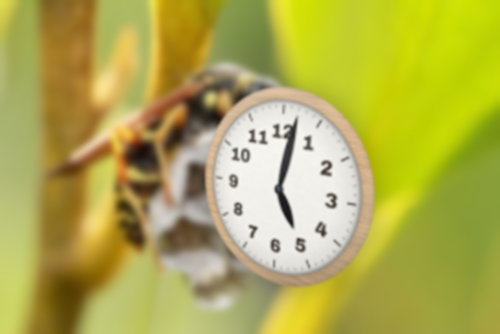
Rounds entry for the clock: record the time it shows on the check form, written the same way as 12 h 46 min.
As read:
5 h 02 min
